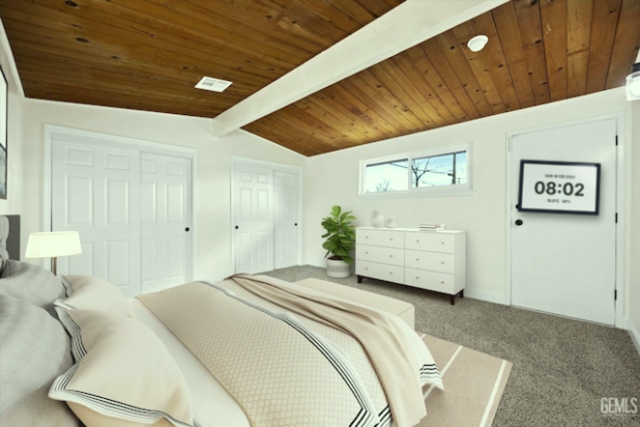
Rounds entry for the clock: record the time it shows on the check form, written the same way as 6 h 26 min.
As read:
8 h 02 min
